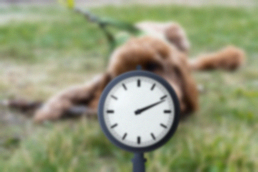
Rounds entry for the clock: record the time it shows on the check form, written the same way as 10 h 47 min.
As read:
2 h 11 min
